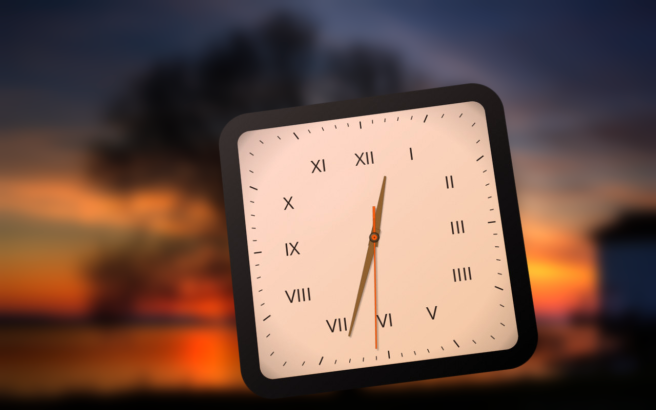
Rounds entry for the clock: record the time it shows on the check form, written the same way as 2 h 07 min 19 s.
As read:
12 h 33 min 31 s
